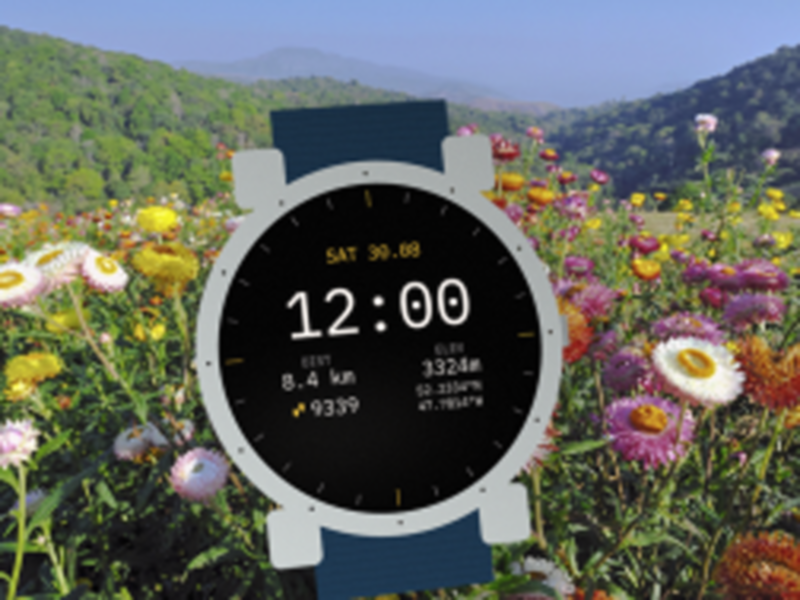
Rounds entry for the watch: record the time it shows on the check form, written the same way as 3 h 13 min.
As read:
12 h 00 min
